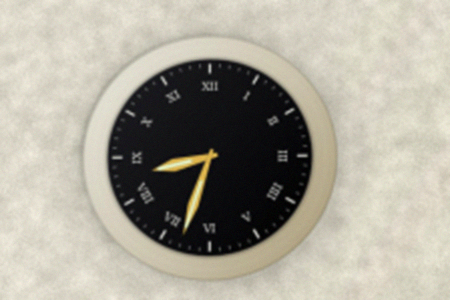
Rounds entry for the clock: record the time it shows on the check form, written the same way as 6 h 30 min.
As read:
8 h 33 min
